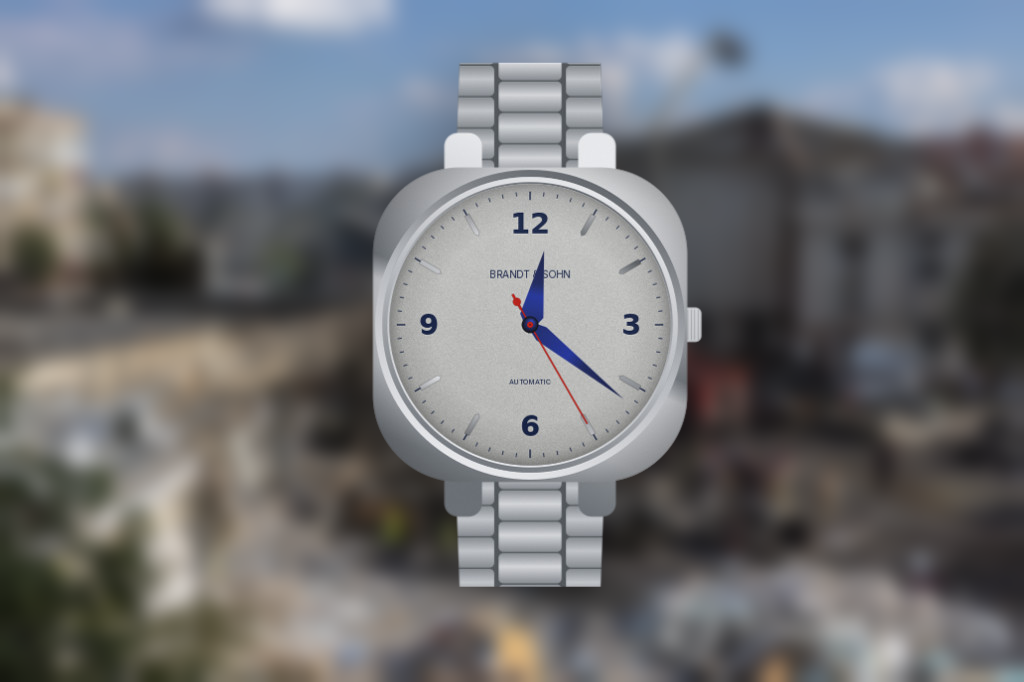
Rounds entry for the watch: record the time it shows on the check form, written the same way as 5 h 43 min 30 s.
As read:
12 h 21 min 25 s
